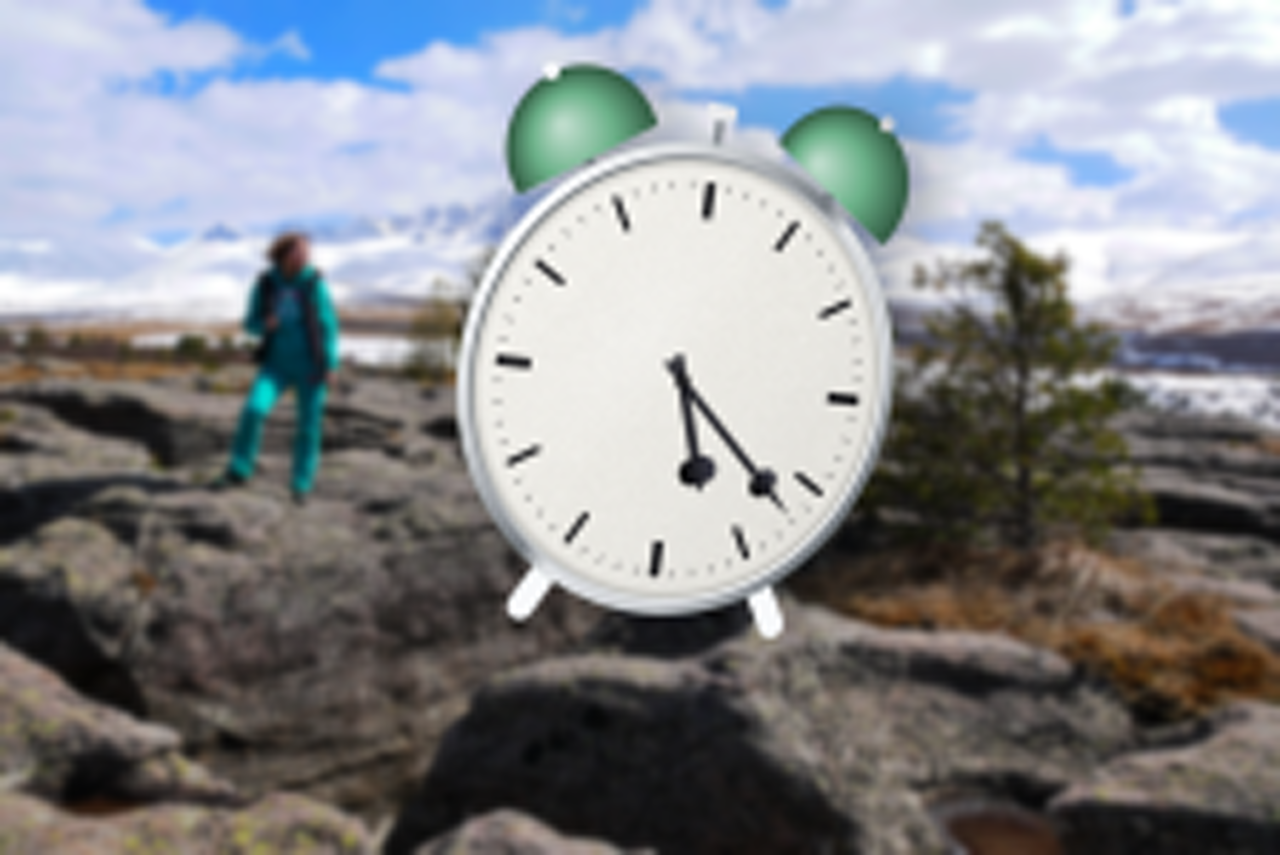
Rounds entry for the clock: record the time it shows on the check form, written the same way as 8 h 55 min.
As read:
5 h 22 min
